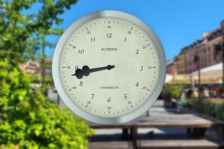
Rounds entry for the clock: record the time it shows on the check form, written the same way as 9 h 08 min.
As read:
8 h 43 min
